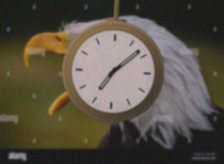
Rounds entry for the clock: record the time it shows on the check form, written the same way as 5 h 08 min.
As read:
7 h 08 min
